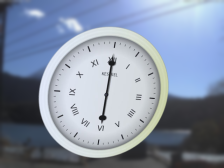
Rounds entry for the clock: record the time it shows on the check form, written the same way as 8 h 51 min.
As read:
6 h 00 min
